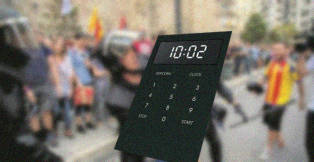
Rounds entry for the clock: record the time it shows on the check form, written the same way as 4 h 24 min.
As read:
10 h 02 min
